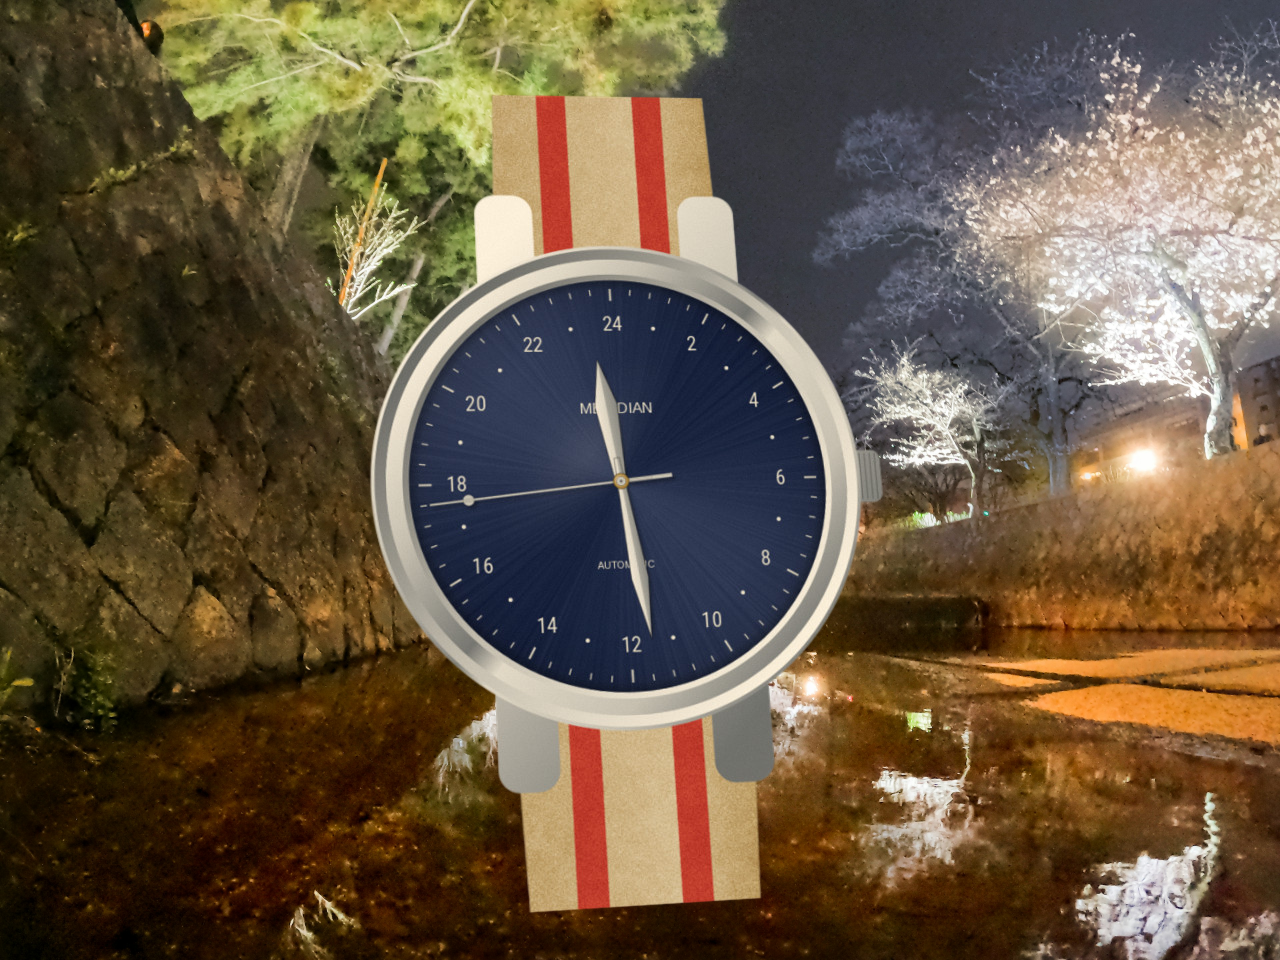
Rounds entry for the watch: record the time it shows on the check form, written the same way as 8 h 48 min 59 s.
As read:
23 h 28 min 44 s
